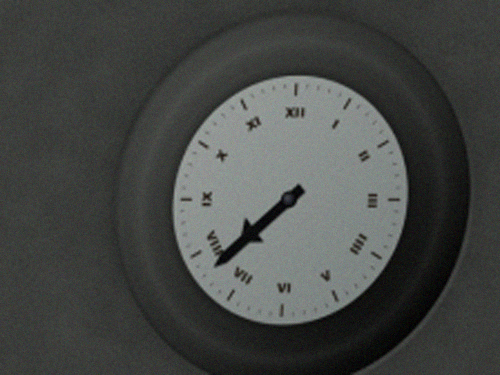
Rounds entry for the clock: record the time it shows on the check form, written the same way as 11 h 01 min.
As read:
7 h 38 min
